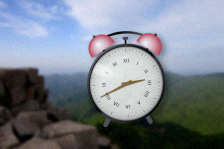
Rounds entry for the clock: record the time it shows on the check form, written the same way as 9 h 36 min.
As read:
2 h 41 min
